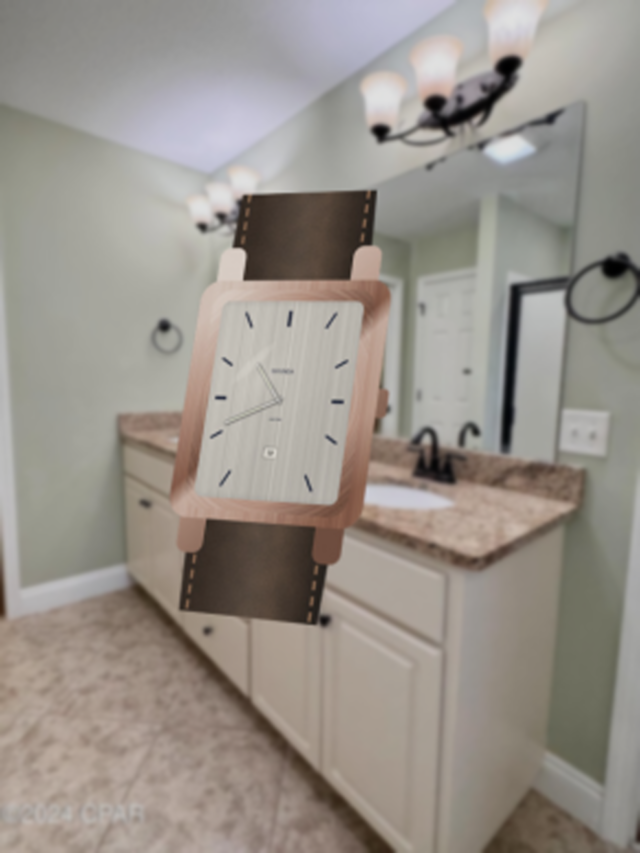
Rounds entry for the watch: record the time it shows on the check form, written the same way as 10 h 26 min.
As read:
10 h 41 min
